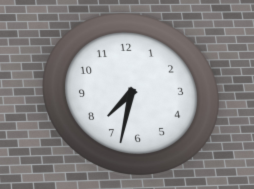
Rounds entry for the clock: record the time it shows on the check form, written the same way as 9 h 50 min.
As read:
7 h 33 min
